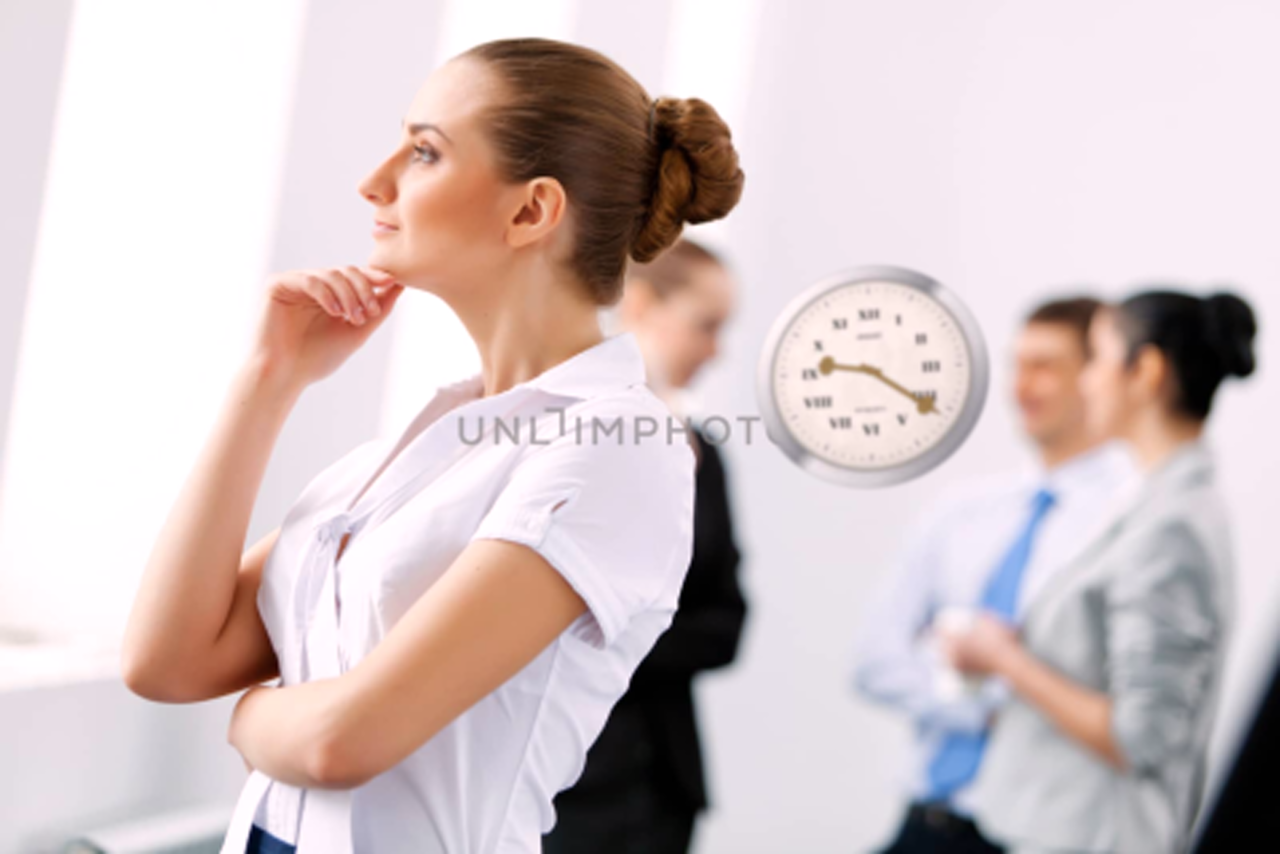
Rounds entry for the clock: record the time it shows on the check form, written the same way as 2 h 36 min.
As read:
9 h 21 min
